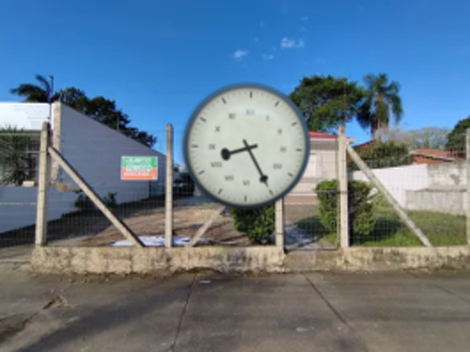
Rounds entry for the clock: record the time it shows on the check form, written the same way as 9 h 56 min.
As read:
8 h 25 min
